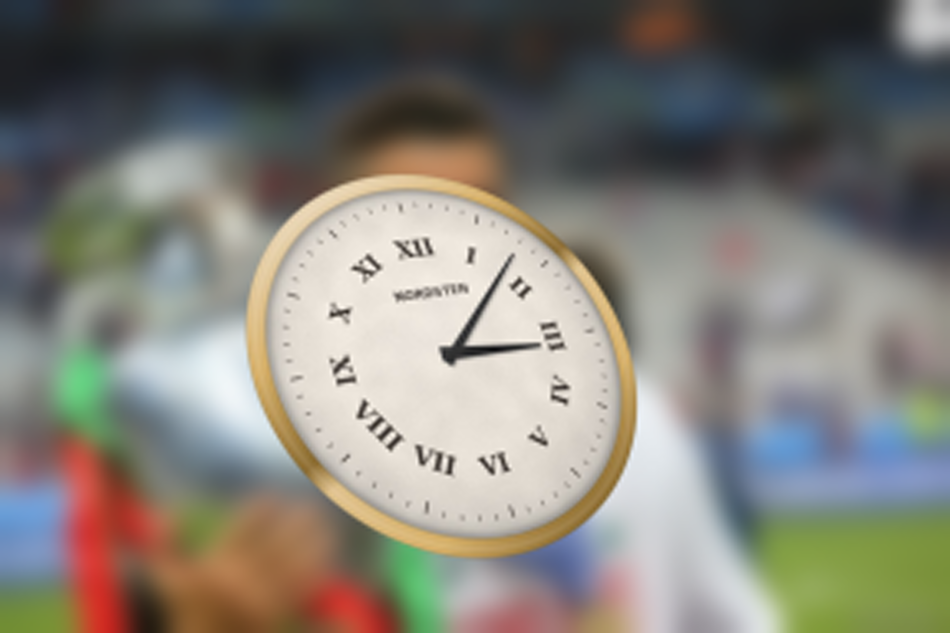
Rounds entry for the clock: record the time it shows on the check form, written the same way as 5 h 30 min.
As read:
3 h 08 min
